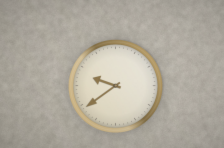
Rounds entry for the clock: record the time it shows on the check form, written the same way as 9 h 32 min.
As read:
9 h 39 min
